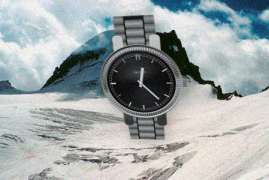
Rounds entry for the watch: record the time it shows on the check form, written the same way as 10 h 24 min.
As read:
12 h 23 min
